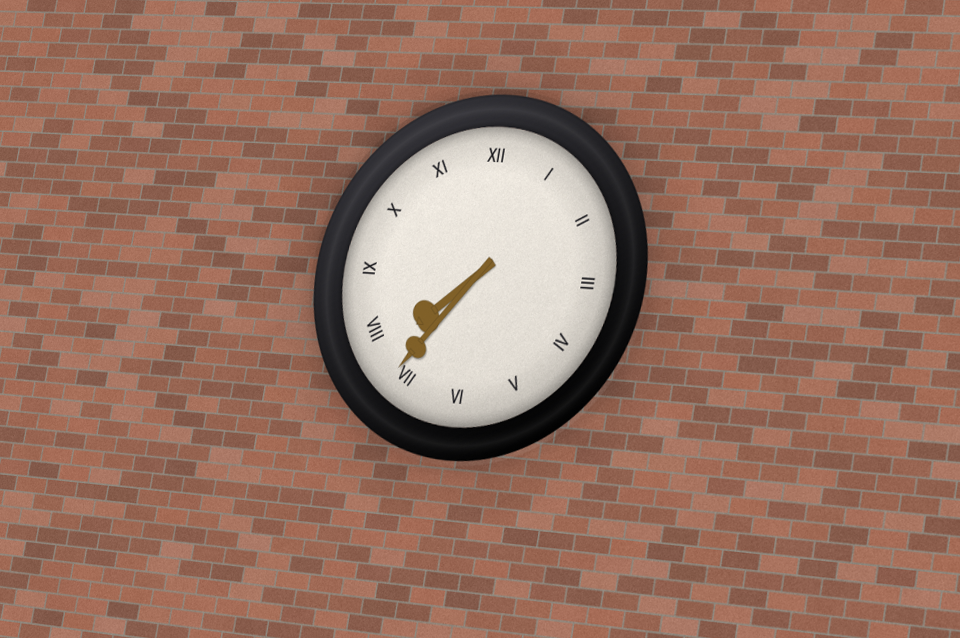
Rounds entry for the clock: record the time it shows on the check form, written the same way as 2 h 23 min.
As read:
7 h 36 min
